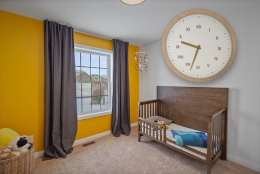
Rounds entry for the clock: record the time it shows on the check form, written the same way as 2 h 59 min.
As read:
9 h 33 min
